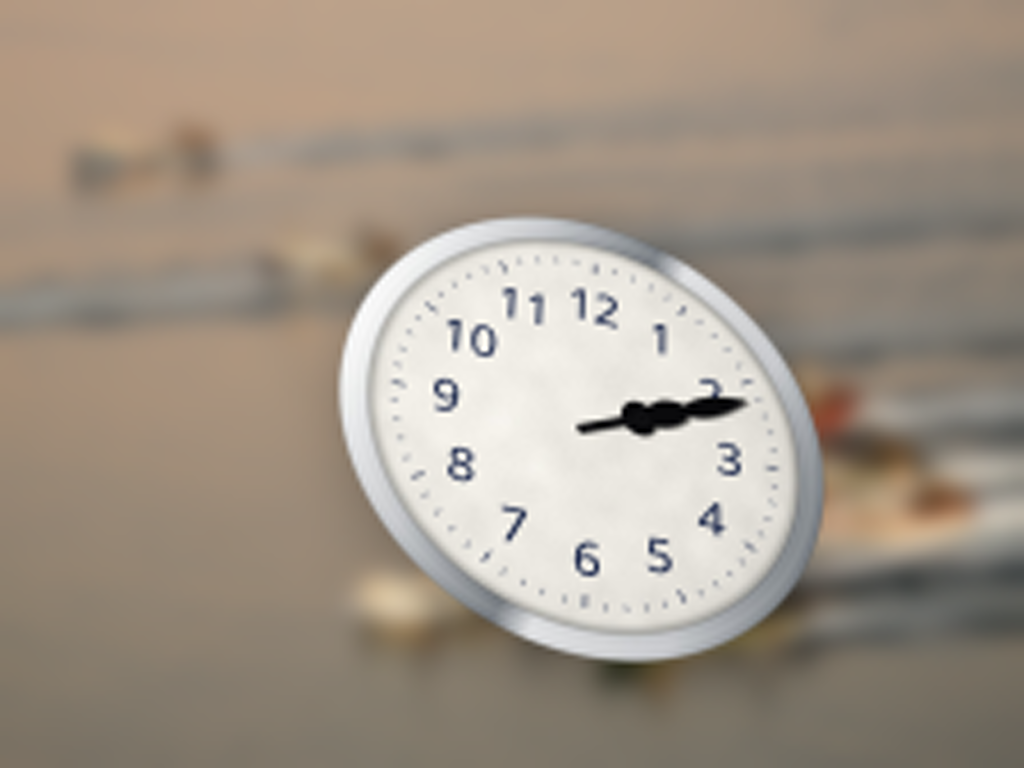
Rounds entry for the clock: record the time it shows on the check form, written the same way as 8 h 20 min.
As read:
2 h 11 min
